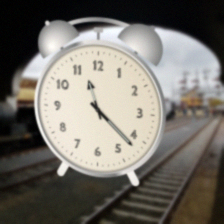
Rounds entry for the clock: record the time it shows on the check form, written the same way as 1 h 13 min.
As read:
11 h 22 min
